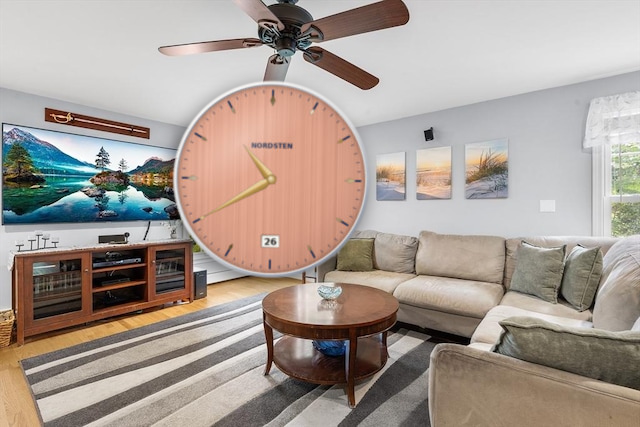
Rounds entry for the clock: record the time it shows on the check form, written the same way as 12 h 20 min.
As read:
10 h 40 min
